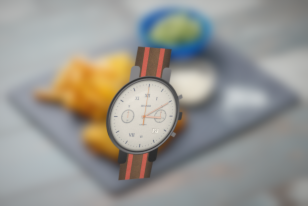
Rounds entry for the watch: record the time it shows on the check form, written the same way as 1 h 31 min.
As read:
3 h 10 min
